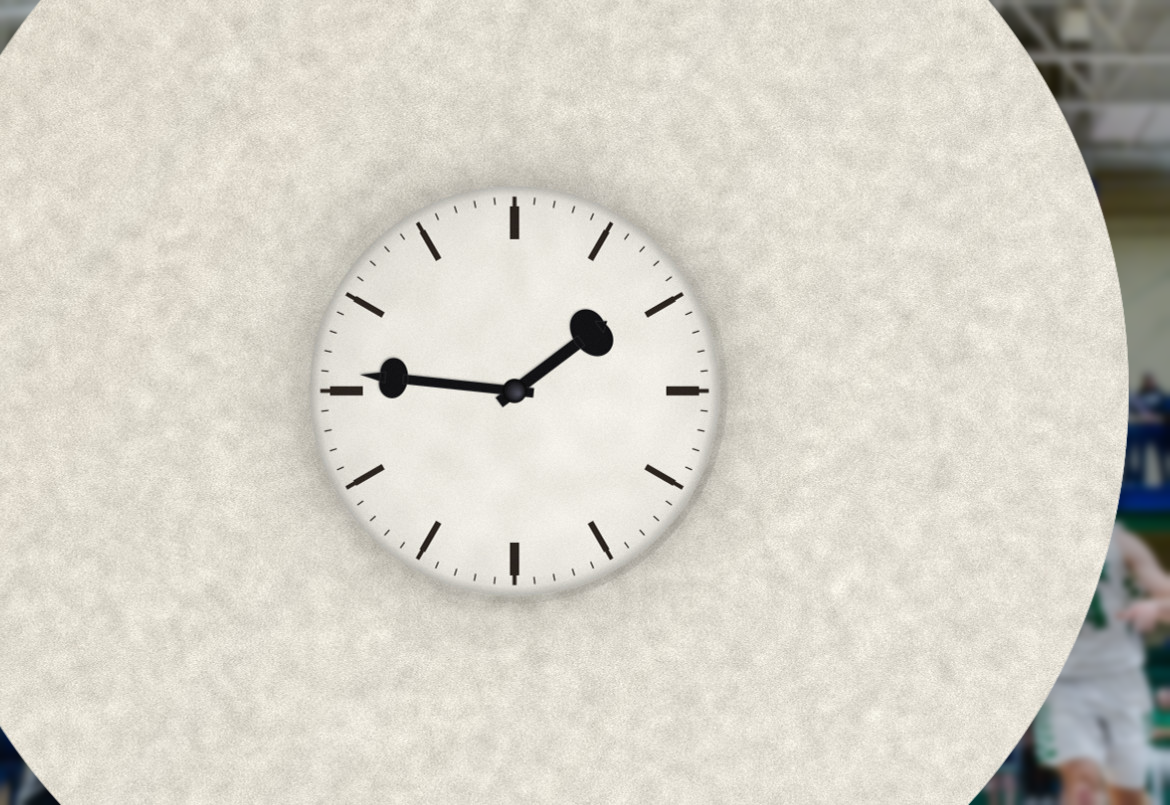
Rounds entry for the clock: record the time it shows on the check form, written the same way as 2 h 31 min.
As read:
1 h 46 min
